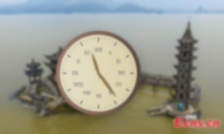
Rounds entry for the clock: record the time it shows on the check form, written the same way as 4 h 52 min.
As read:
11 h 24 min
